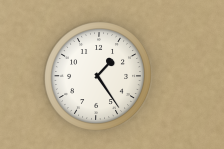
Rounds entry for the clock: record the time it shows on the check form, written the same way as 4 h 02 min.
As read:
1 h 24 min
